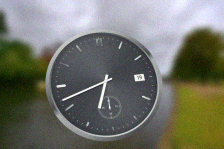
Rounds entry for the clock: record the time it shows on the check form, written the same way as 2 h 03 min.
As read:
6 h 42 min
